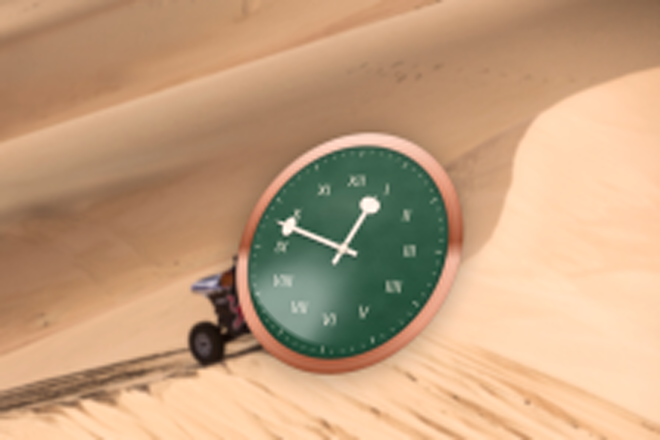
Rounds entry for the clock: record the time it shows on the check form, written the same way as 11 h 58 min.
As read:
12 h 48 min
